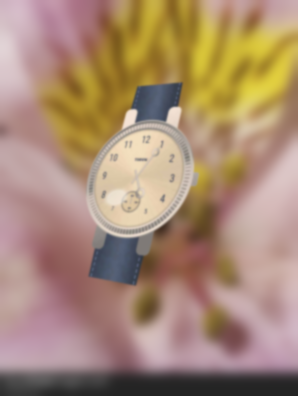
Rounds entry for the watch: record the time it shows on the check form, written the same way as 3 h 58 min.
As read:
5 h 05 min
